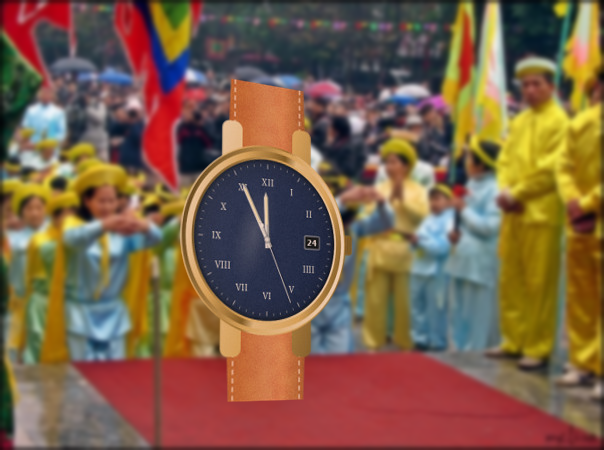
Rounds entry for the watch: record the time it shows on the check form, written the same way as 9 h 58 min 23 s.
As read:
11 h 55 min 26 s
